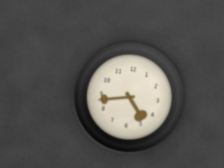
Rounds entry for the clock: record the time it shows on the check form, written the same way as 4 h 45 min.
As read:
4 h 43 min
